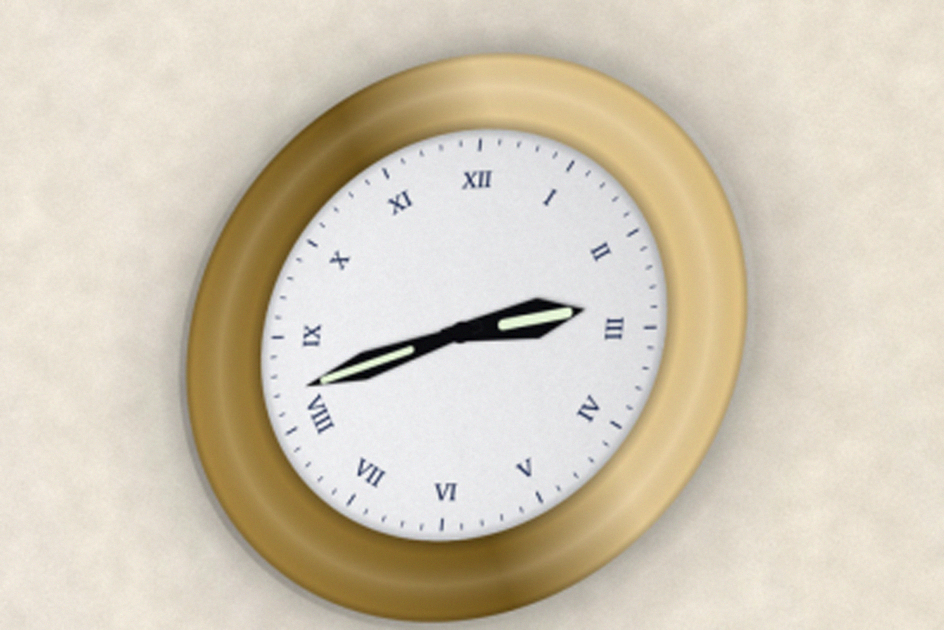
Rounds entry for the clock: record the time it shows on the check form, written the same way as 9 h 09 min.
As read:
2 h 42 min
